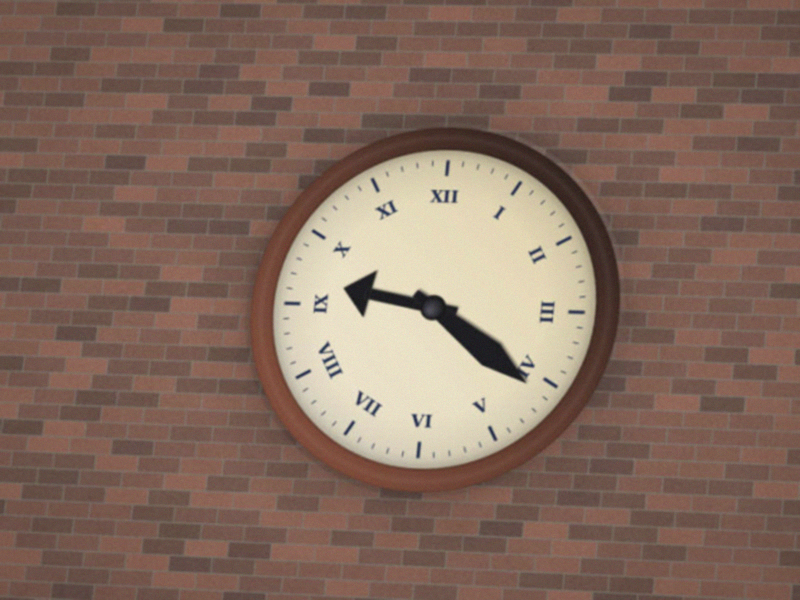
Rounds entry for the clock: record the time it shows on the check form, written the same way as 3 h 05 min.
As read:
9 h 21 min
